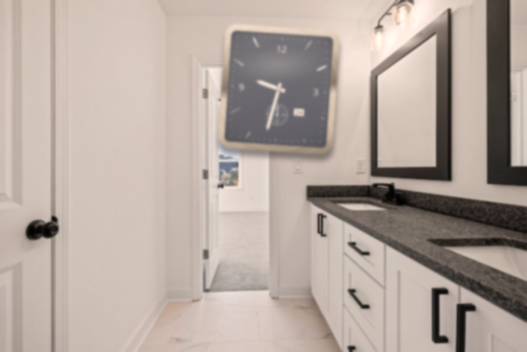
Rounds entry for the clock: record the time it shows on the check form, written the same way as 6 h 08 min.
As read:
9 h 32 min
